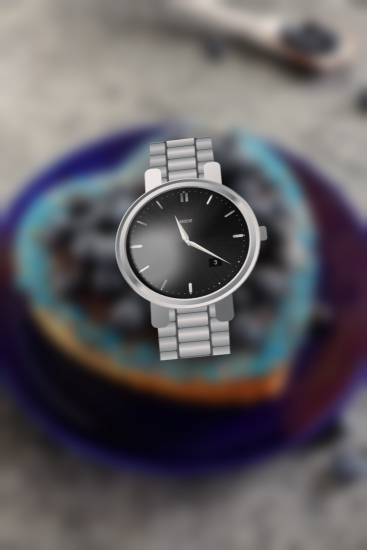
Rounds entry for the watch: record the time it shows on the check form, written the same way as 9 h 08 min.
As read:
11 h 21 min
